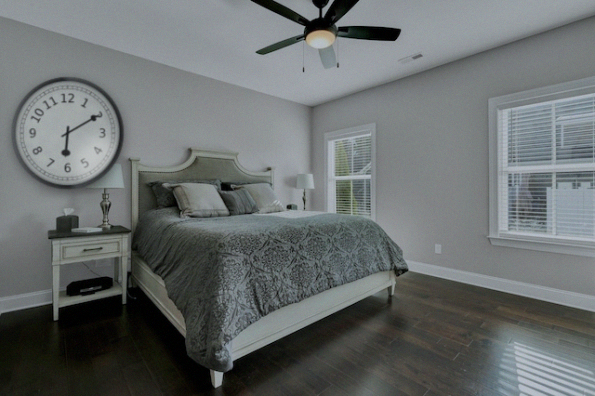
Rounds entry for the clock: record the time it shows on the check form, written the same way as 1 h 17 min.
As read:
6 h 10 min
